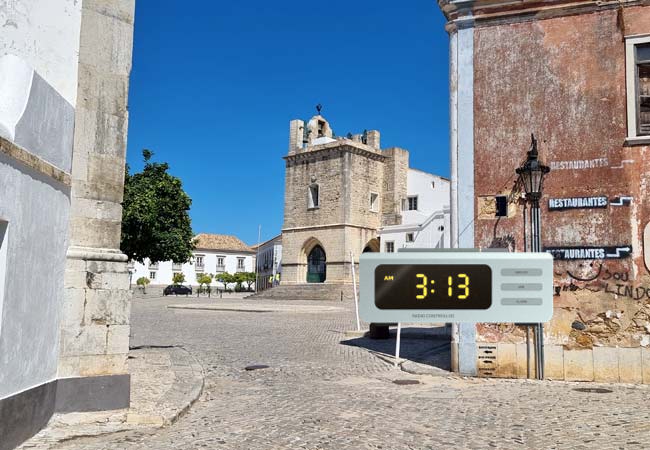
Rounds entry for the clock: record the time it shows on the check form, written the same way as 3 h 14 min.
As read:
3 h 13 min
